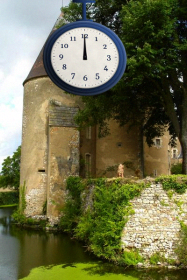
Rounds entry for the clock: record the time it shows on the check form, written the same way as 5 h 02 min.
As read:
12 h 00 min
